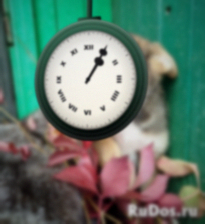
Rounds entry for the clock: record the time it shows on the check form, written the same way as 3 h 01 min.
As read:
1 h 05 min
